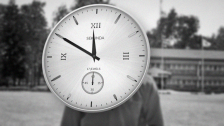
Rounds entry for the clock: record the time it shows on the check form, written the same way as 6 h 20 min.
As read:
11 h 50 min
